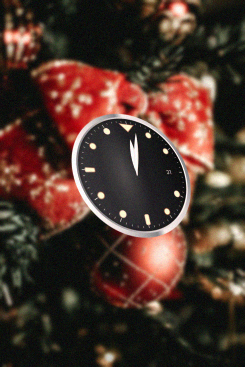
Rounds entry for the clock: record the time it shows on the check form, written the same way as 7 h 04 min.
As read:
12 h 02 min
